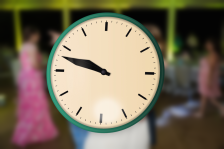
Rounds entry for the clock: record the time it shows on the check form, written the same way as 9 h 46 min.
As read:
9 h 48 min
